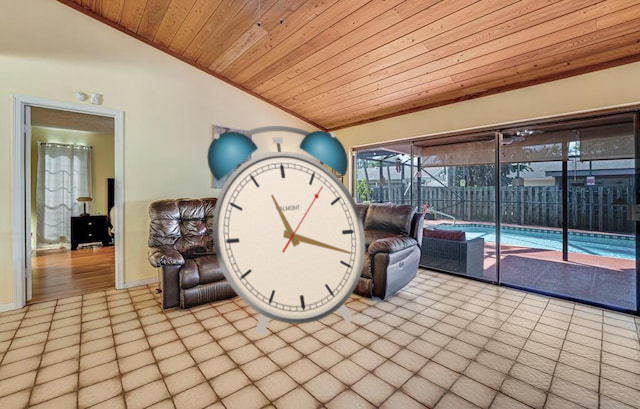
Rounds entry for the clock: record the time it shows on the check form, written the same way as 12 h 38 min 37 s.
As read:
11 h 18 min 07 s
